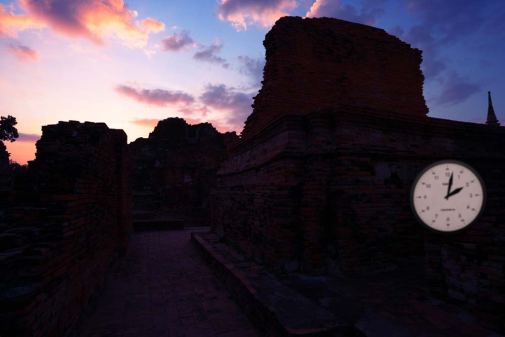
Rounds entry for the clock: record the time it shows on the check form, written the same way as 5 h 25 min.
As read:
2 h 02 min
